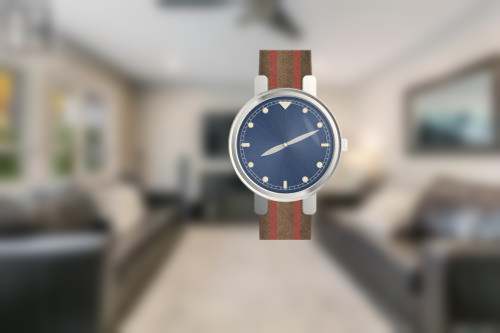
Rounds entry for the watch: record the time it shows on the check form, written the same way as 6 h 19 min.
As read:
8 h 11 min
